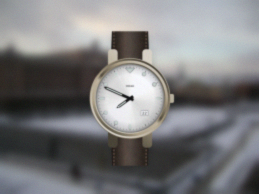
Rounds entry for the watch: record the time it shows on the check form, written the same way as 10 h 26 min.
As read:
7 h 49 min
